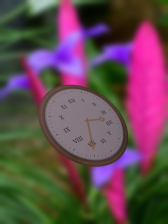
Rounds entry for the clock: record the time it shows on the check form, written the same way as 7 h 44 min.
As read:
3 h 35 min
